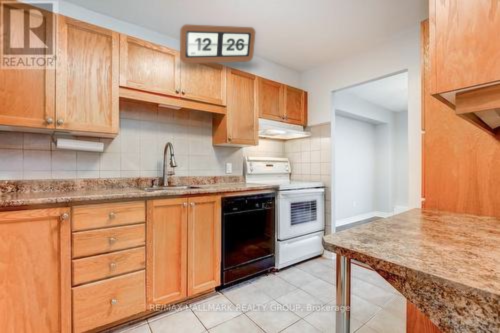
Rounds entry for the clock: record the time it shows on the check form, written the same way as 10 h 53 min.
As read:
12 h 26 min
